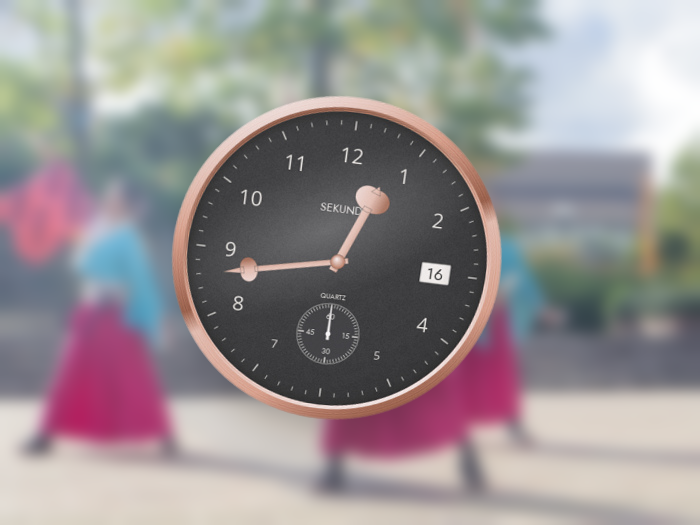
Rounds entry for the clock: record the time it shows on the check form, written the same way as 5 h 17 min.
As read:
12 h 43 min
